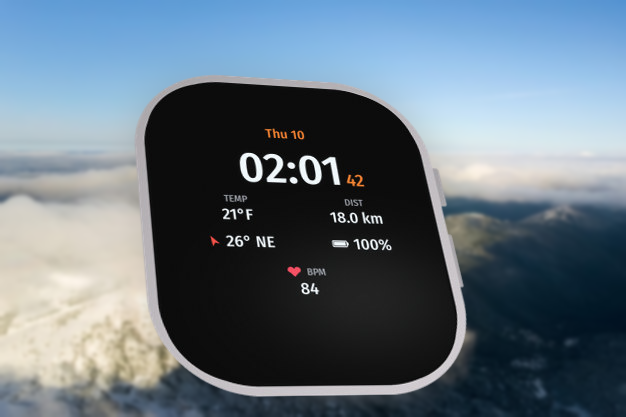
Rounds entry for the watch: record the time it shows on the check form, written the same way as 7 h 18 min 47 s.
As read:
2 h 01 min 42 s
